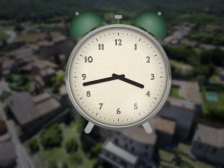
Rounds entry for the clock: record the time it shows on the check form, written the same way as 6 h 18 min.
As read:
3 h 43 min
